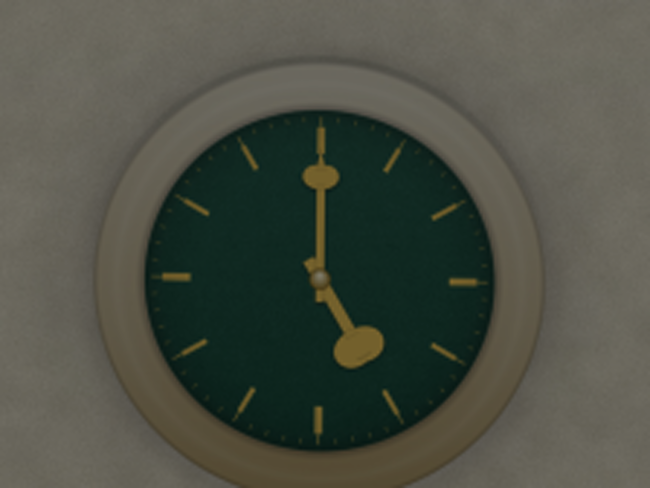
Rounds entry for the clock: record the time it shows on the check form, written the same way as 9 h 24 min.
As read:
5 h 00 min
